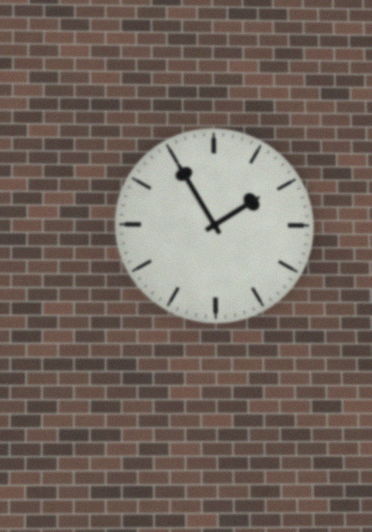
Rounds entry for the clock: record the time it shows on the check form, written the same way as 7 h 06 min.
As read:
1 h 55 min
